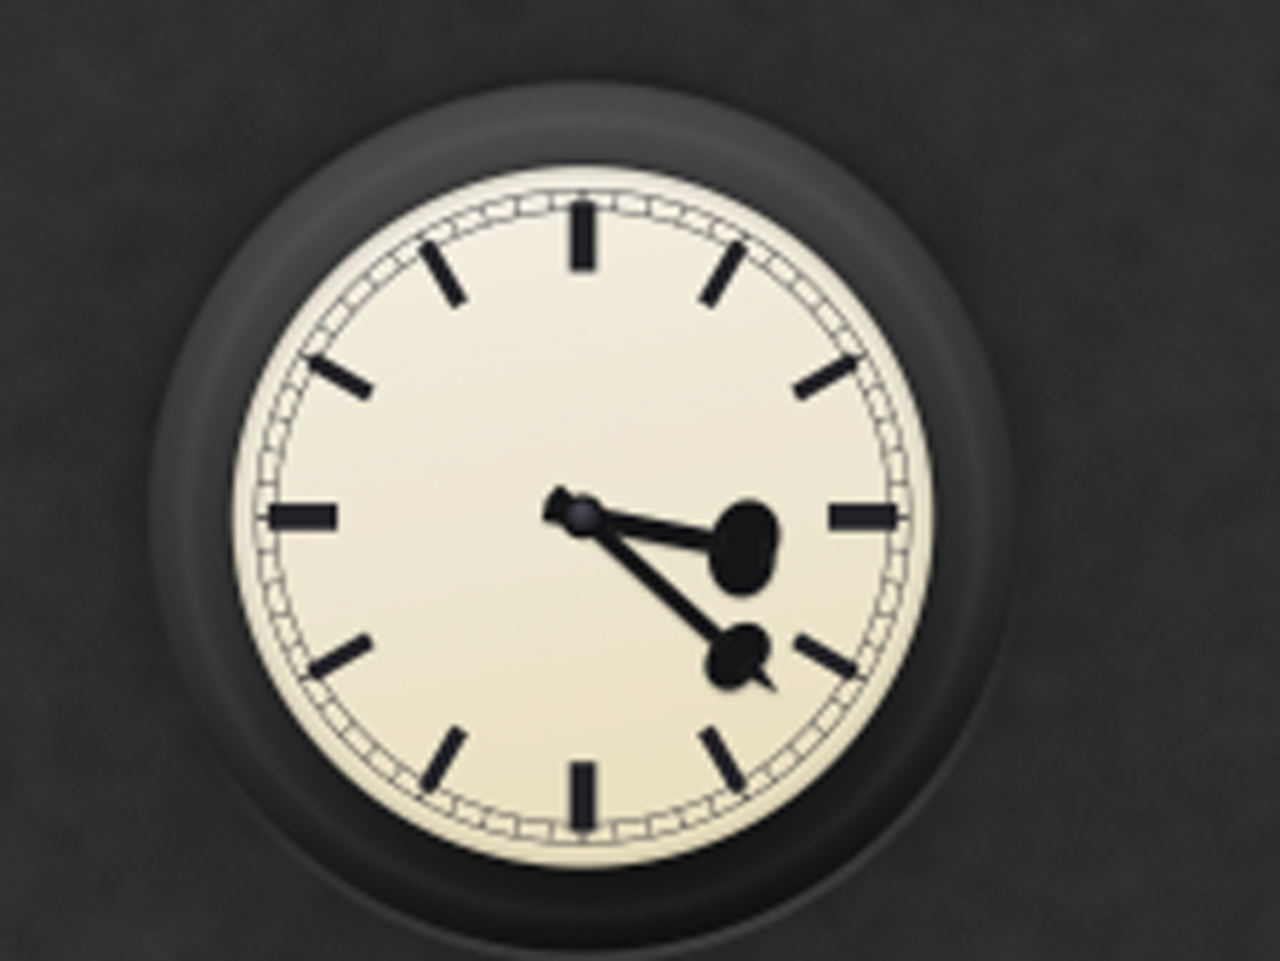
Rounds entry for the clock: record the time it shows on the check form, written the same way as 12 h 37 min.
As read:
3 h 22 min
